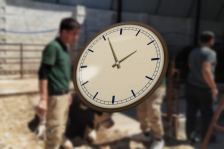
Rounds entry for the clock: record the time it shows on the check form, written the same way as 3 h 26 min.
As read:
1 h 56 min
